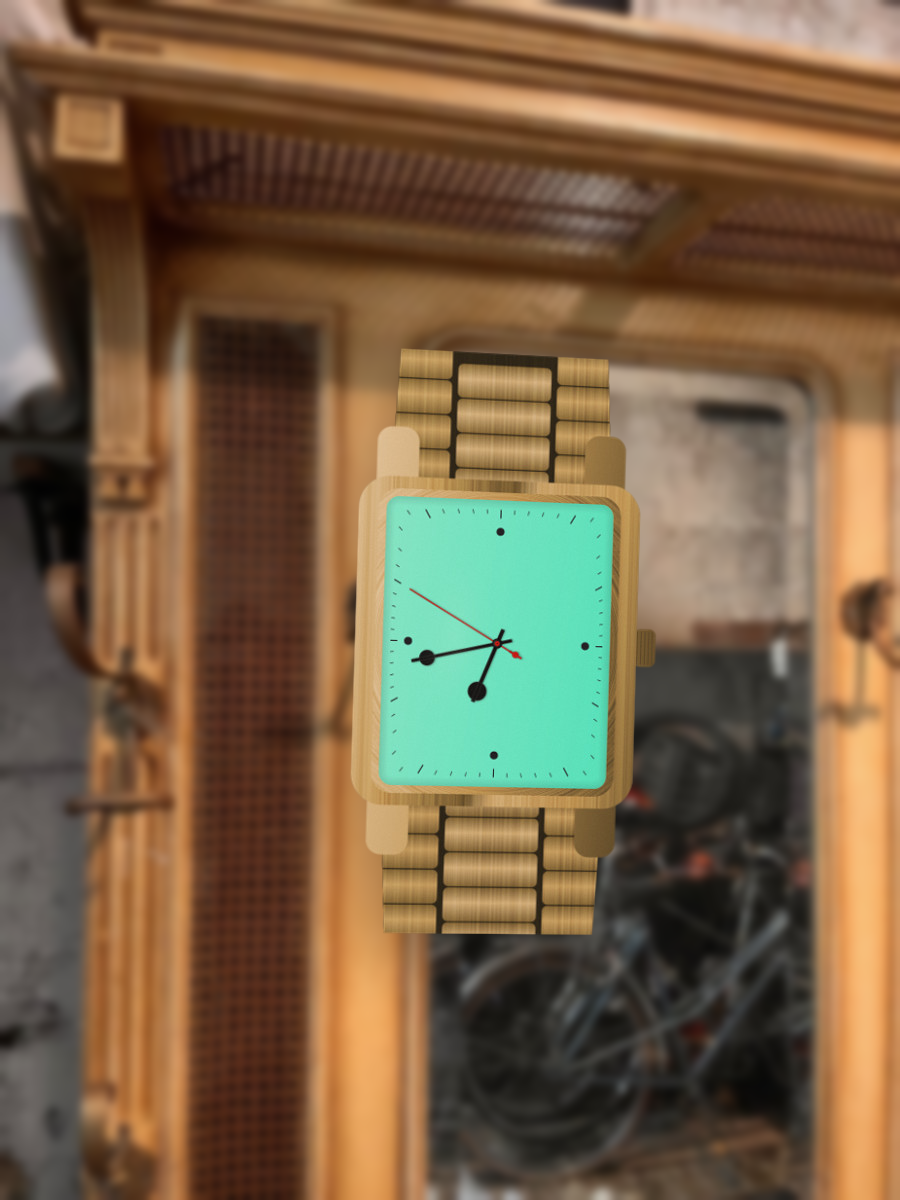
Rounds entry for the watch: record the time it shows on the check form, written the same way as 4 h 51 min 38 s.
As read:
6 h 42 min 50 s
